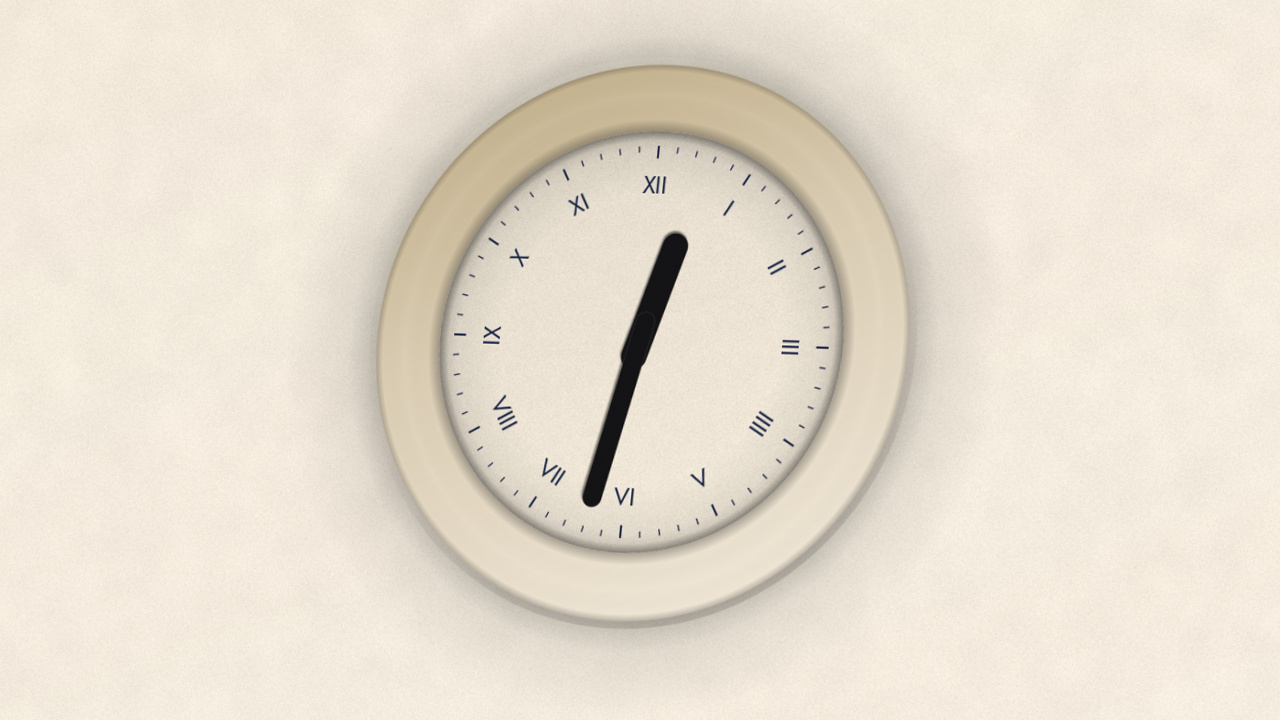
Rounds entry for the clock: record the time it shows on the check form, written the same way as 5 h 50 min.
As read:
12 h 32 min
